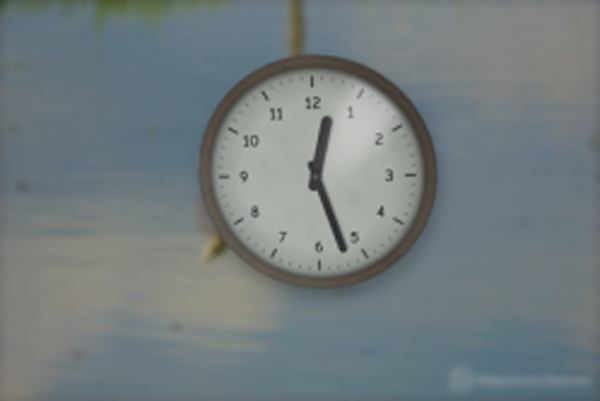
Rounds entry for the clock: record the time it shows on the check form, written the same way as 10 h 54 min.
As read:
12 h 27 min
